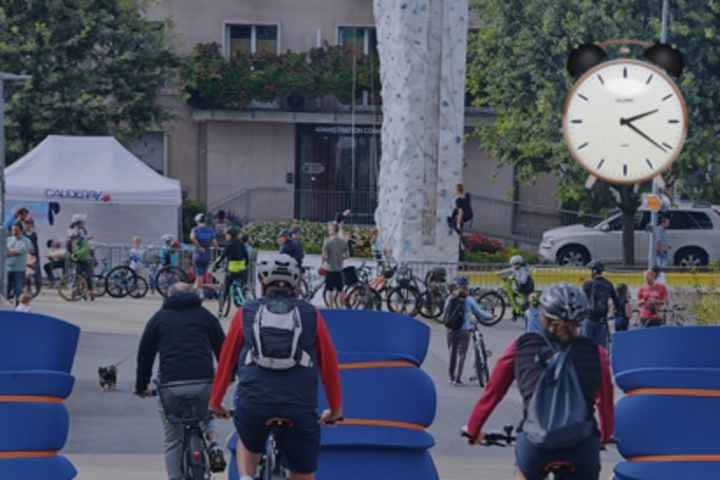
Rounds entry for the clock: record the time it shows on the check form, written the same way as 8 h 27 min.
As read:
2 h 21 min
